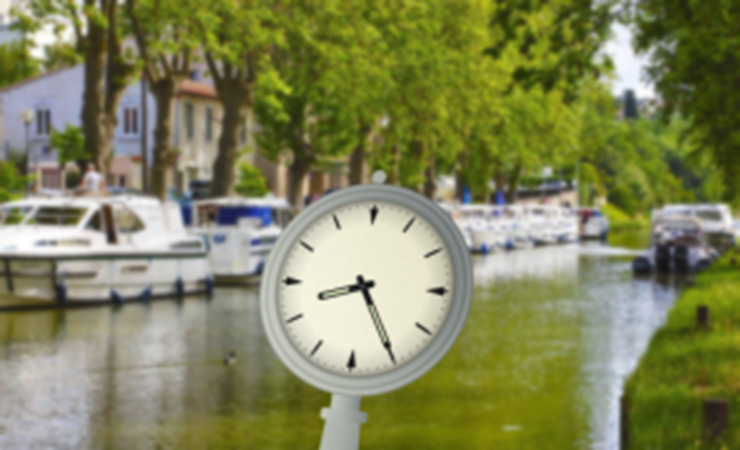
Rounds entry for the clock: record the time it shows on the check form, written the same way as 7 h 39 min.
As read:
8 h 25 min
